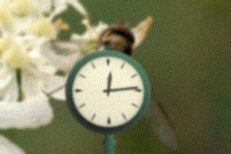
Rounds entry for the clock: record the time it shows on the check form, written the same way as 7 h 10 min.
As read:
12 h 14 min
